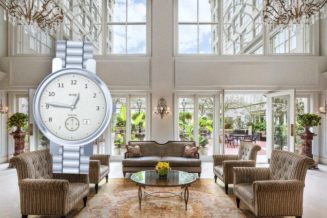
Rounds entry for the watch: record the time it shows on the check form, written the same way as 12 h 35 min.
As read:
12 h 46 min
